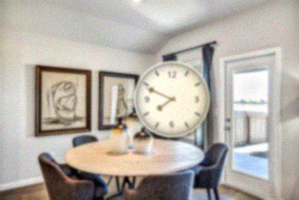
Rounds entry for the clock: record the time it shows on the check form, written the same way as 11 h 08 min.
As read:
7 h 49 min
